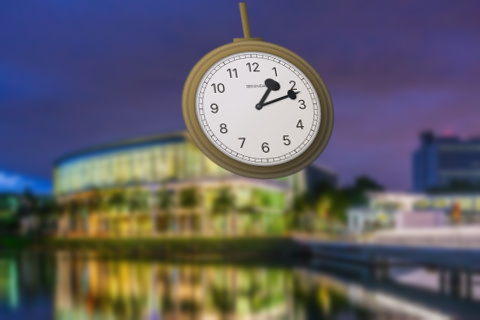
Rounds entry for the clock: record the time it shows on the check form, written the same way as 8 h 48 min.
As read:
1 h 12 min
